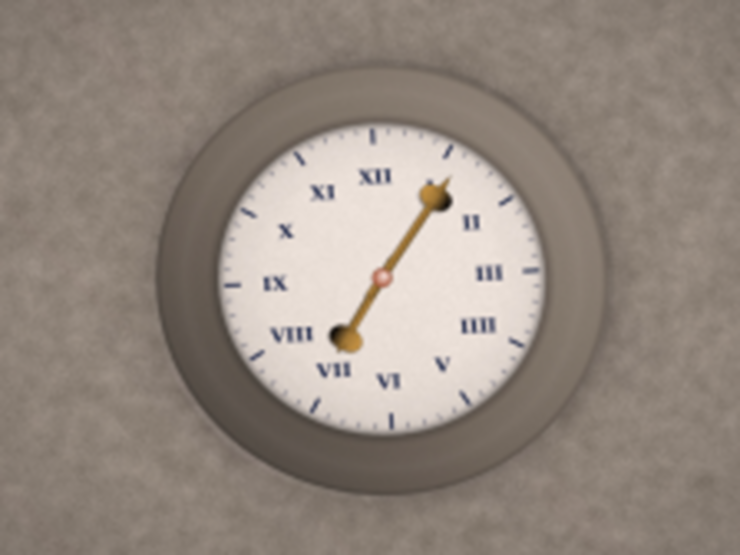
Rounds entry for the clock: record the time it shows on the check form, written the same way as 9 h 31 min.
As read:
7 h 06 min
